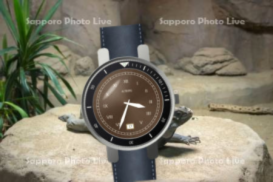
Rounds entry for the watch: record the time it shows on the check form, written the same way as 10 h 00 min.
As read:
3 h 34 min
